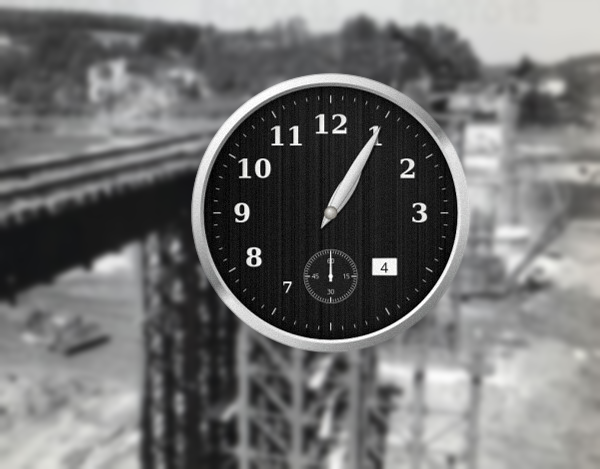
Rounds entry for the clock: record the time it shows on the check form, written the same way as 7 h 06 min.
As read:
1 h 05 min
